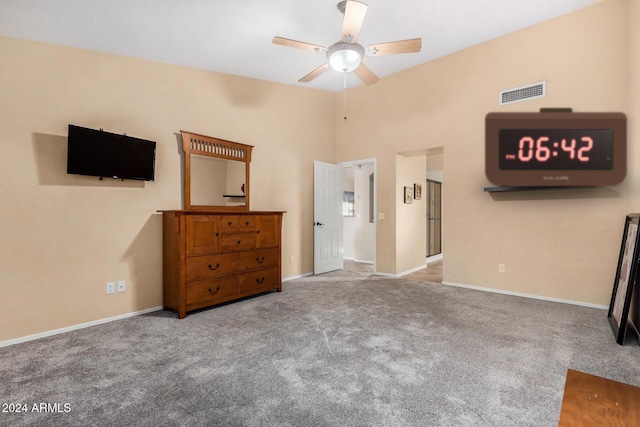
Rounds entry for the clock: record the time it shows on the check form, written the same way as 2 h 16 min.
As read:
6 h 42 min
